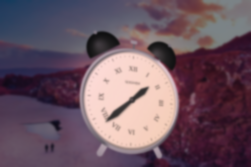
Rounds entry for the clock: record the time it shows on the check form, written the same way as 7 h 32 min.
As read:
1 h 38 min
